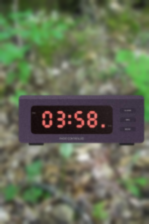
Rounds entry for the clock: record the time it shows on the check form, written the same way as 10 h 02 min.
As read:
3 h 58 min
